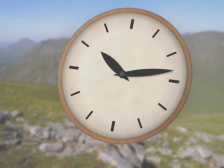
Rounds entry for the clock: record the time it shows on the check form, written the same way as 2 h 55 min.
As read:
10 h 13 min
